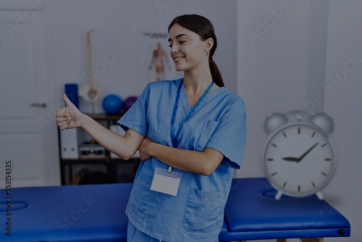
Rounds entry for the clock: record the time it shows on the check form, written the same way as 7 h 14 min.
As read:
9 h 08 min
